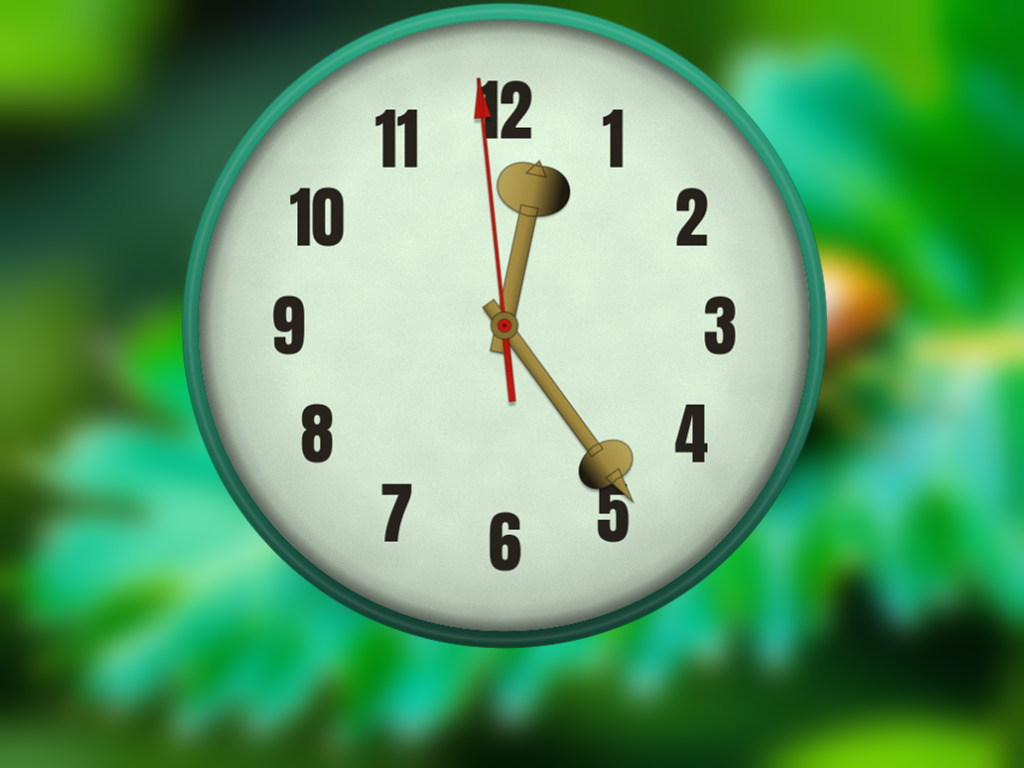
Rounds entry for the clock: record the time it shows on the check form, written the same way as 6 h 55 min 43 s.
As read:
12 h 23 min 59 s
